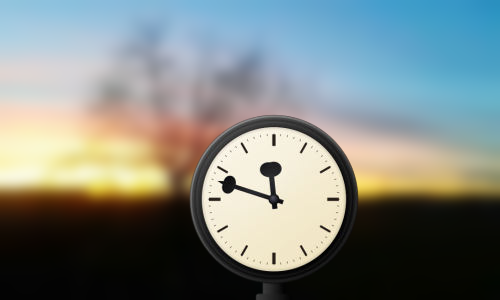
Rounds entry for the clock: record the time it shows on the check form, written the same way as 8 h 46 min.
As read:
11 h 48 min
